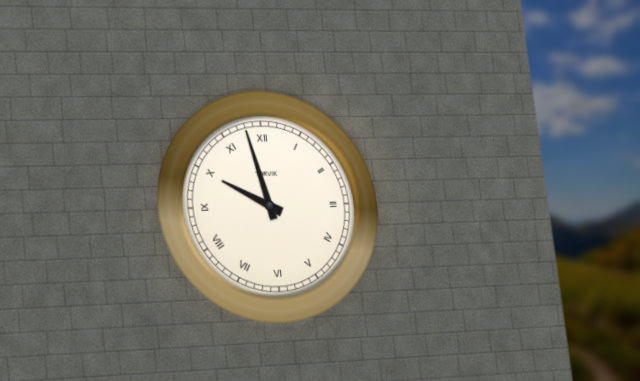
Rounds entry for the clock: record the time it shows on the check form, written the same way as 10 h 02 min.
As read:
9 h 58 min
